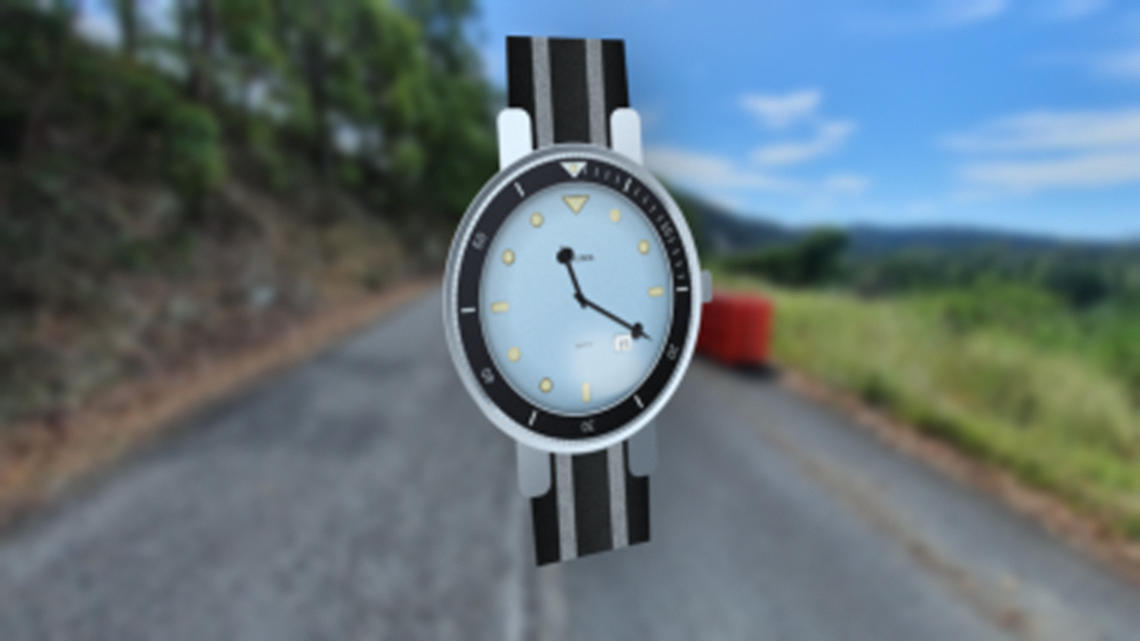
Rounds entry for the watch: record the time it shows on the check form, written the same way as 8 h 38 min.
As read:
11 h 20 min
